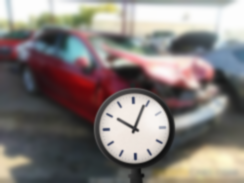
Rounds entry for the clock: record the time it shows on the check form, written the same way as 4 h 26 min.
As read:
10 h 04 min
